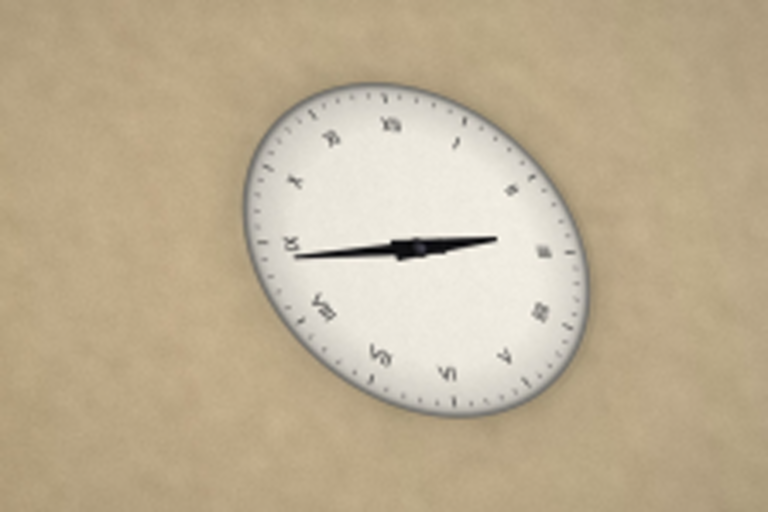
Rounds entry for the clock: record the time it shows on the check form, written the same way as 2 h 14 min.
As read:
2 h 44 min
